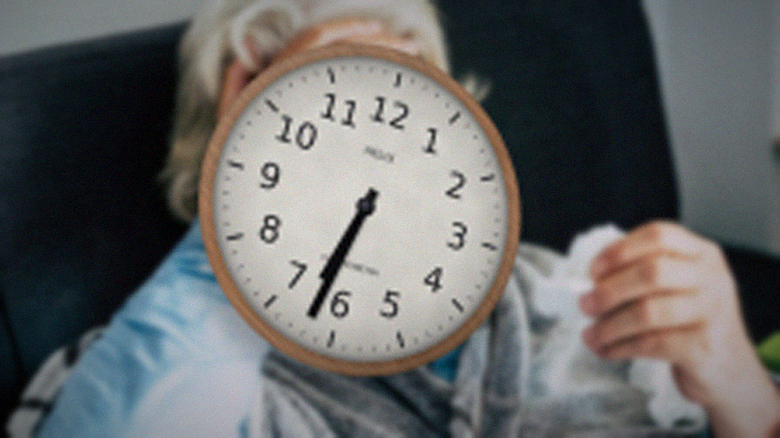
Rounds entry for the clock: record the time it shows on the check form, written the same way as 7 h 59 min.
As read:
6 h 32 min
